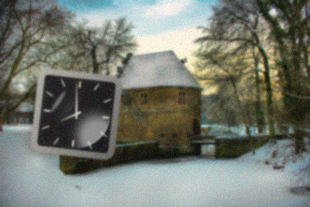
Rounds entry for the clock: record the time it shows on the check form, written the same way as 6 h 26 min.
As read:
7 h 59 min
